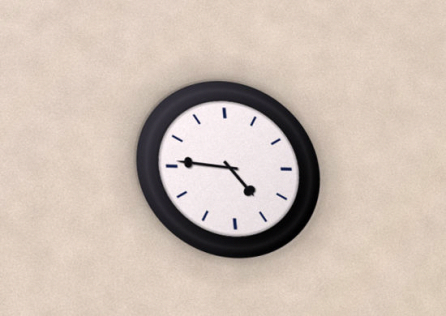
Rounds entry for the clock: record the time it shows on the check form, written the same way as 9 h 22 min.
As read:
4 h 46 min
